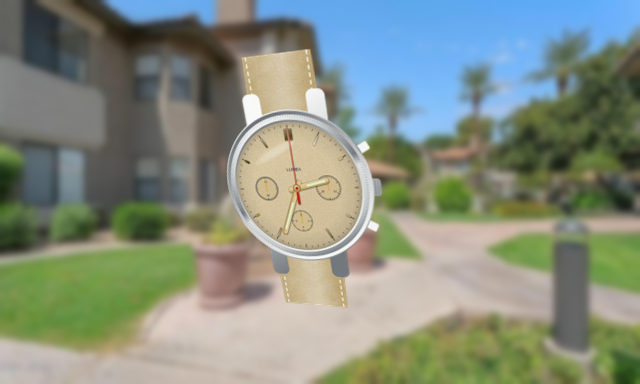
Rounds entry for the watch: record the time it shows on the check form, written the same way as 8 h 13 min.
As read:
2 h 34 min
